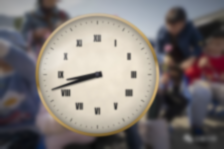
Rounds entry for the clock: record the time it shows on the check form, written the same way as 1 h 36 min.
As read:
8 h 42 min
